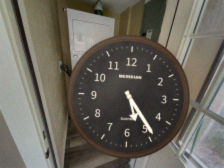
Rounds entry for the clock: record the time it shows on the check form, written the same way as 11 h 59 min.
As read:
5 h 24 min
